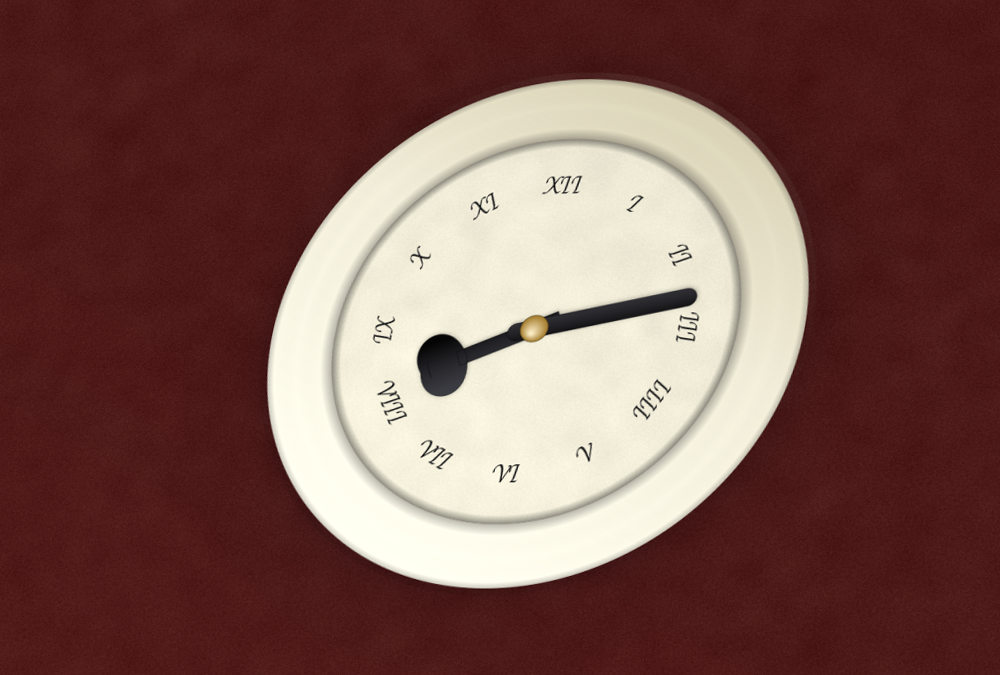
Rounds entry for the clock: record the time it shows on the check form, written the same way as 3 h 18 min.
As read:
8 h 13 min
